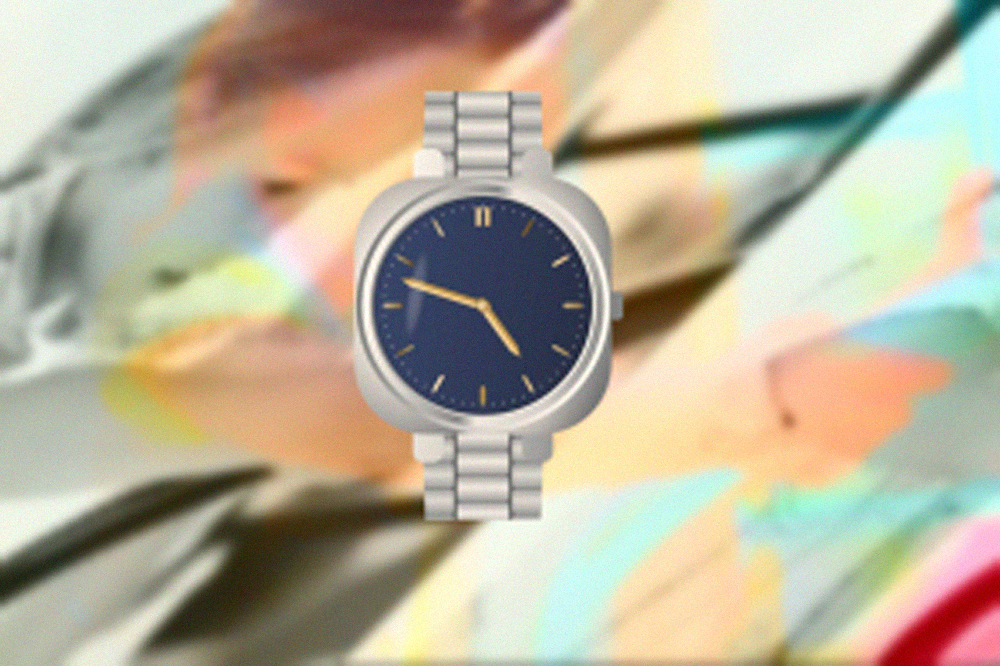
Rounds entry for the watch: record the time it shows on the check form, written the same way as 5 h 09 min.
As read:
4 h 48 min
